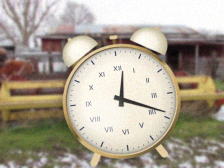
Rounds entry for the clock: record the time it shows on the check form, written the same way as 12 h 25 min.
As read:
12 h 19 min
